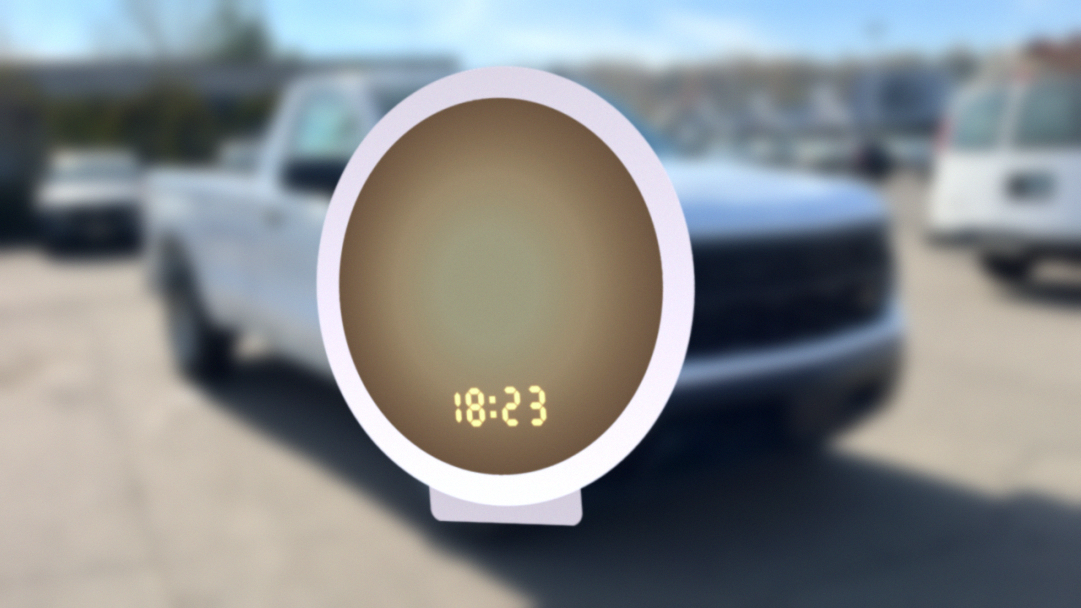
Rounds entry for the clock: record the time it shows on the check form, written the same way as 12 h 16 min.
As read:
18 h 23 min
